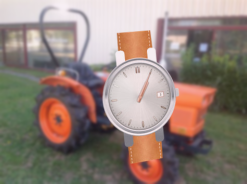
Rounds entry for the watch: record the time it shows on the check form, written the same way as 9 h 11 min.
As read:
1 h 05 min
